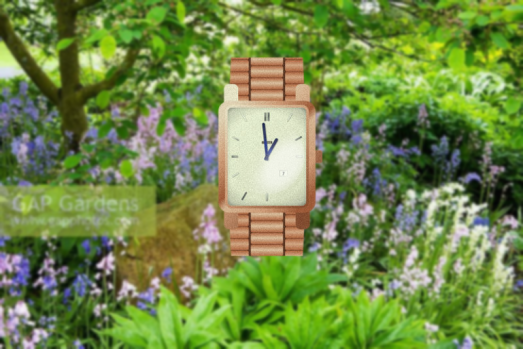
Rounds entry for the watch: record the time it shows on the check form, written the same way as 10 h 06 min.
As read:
12 h 59 min
